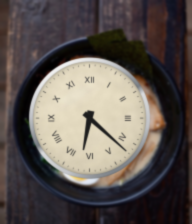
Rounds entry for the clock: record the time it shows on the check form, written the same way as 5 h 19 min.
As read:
6 h 22 min
